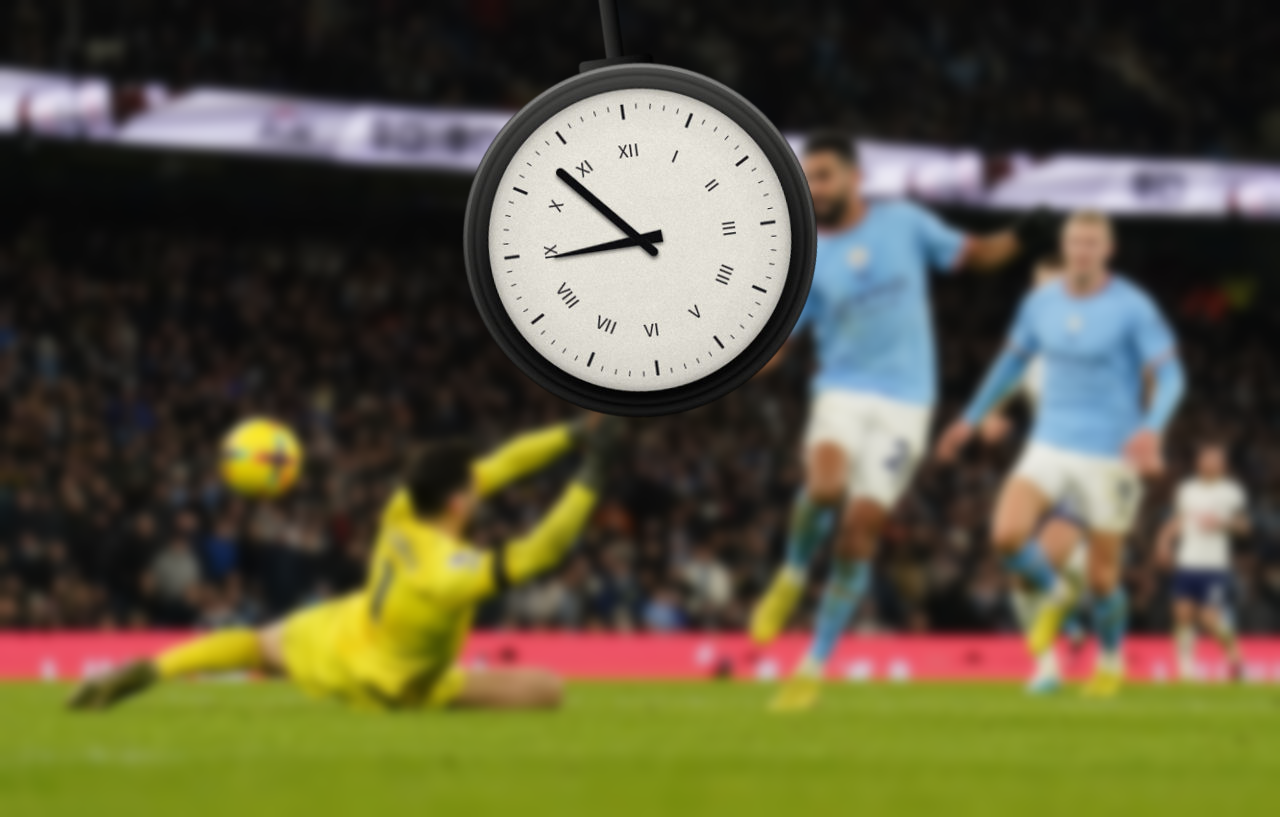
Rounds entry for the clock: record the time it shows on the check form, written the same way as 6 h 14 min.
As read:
8 h 53 min
